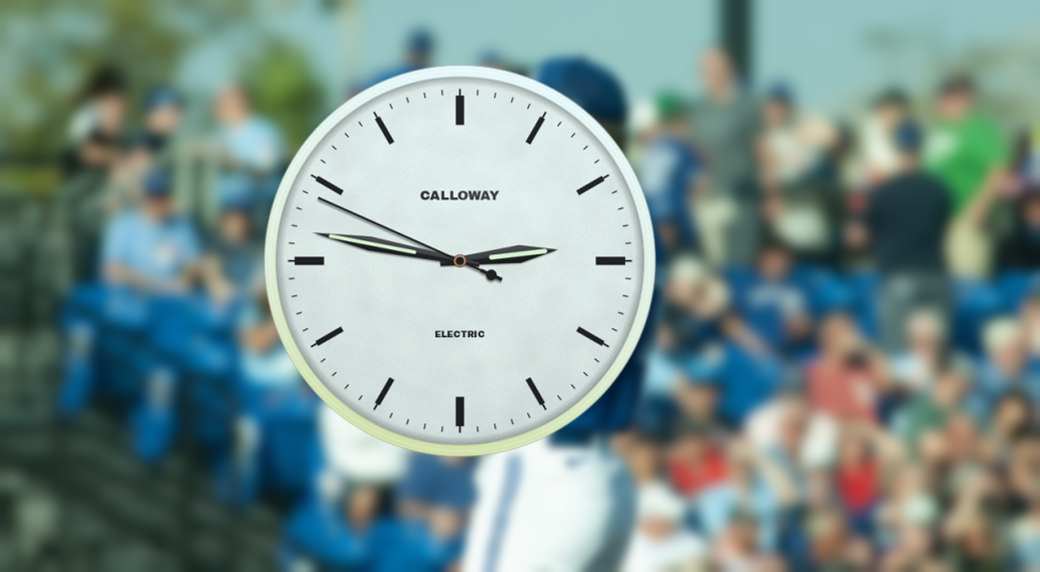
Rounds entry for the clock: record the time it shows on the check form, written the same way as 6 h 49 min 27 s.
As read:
2 h 46 min 49 s
